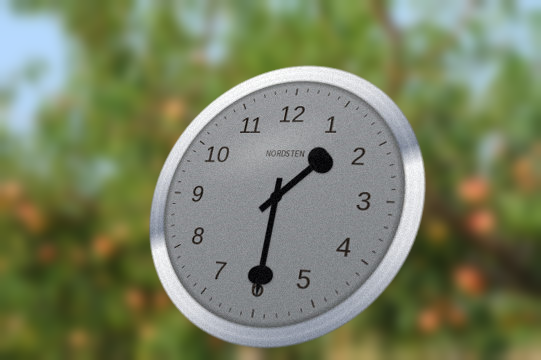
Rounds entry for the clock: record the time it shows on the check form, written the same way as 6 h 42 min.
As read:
1 h 30 min
